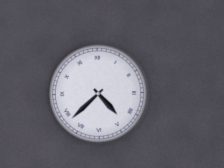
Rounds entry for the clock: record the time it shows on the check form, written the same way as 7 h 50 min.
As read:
4 h 38 min
